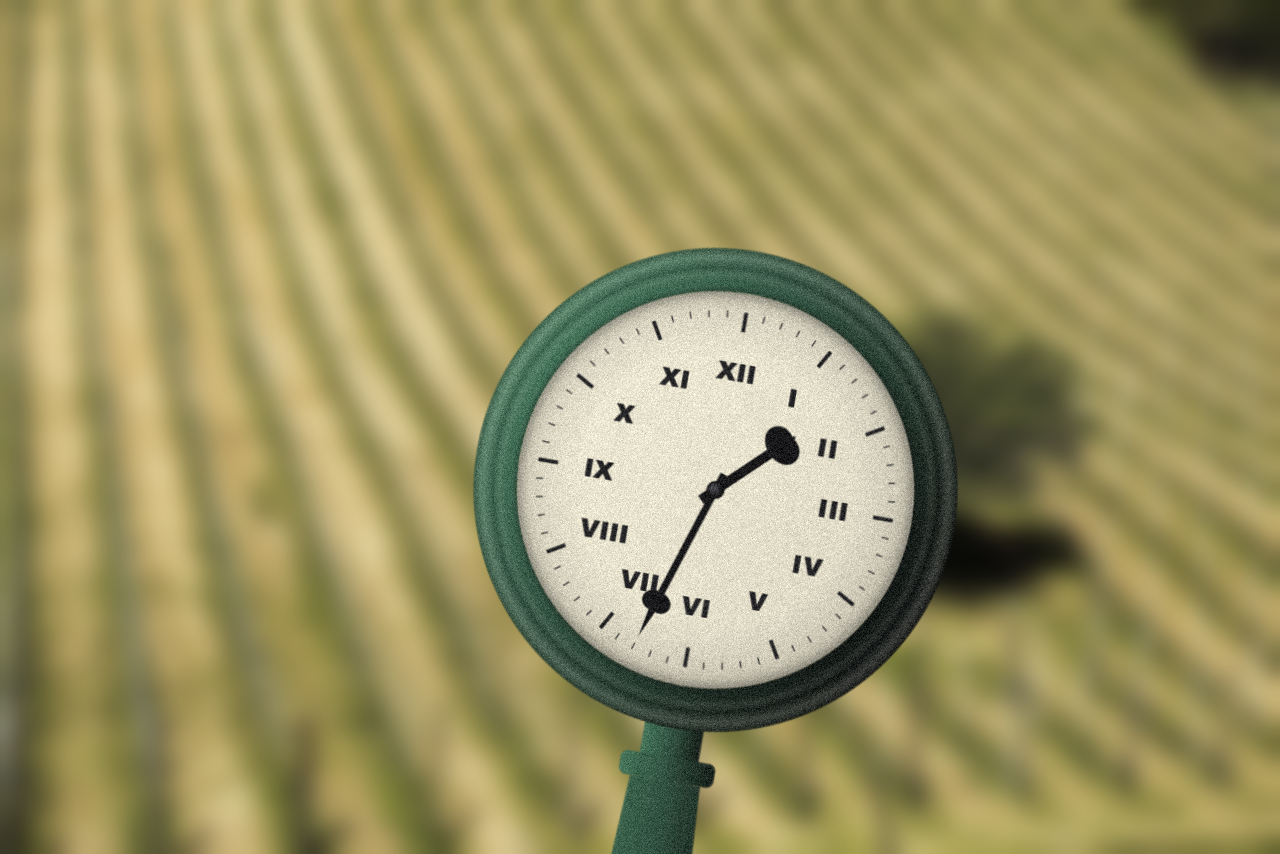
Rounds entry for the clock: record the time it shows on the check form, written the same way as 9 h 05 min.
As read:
1 h 33 min
